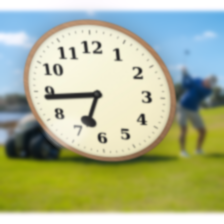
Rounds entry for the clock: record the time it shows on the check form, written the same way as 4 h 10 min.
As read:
6 h 44 min
